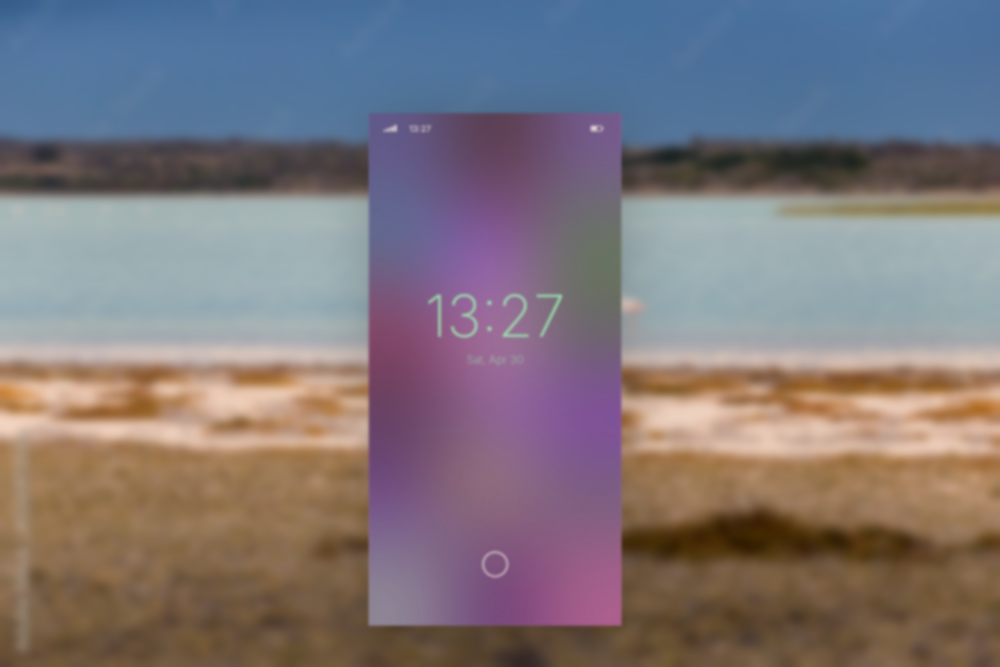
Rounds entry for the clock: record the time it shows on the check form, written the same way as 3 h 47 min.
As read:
13 h 27 min
